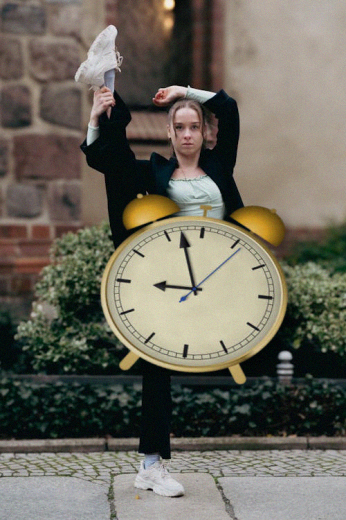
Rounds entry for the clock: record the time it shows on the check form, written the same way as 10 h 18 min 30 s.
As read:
8 h 57 min 06 s
